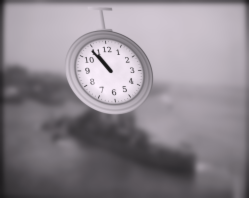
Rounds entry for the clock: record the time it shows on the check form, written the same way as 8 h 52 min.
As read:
10 h 54 min
